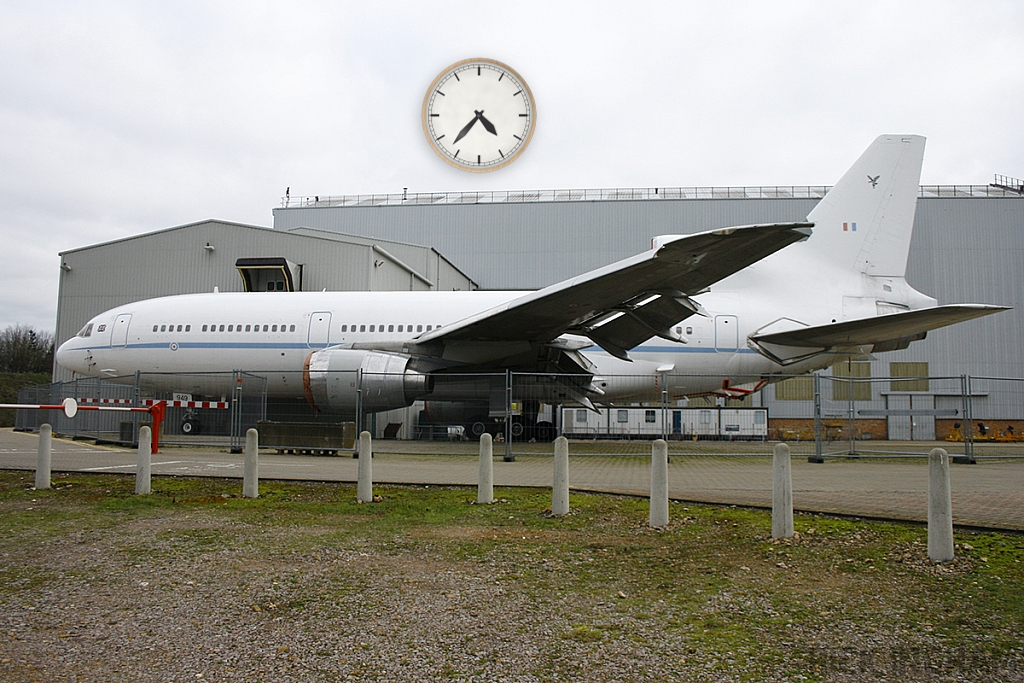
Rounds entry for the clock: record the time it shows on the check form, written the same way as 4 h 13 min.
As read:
4 h 37 min
